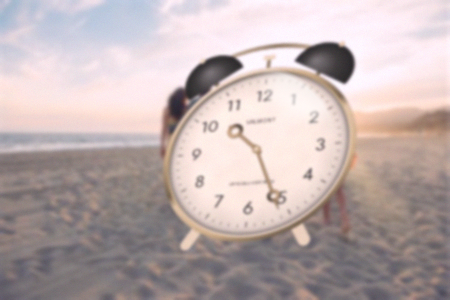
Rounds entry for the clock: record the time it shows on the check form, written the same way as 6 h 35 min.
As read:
10 h 26 min
